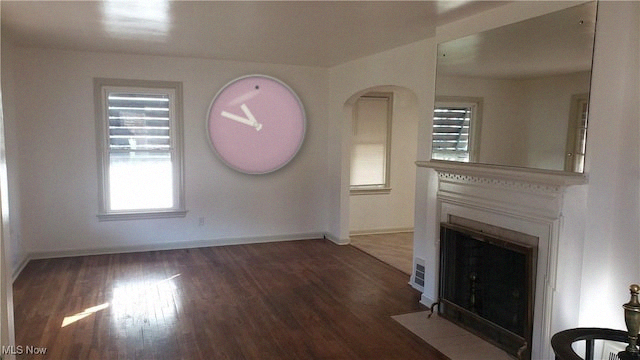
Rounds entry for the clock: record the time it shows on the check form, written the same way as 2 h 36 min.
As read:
10 h 48 min
